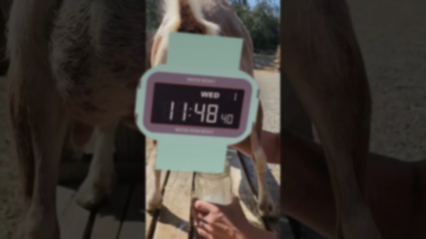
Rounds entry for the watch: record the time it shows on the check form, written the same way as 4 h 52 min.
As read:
11 h 48 min
